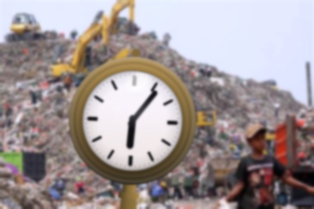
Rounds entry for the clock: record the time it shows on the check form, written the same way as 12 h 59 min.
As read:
6 h 06 min
